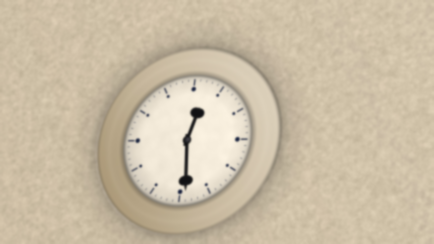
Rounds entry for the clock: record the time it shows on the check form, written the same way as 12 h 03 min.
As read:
12 h 29 min
